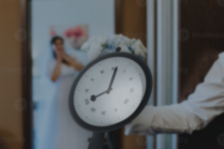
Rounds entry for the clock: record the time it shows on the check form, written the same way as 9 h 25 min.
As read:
8 h 01 min
